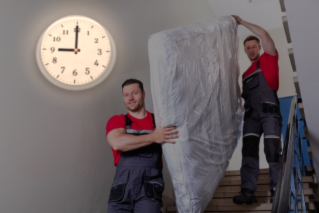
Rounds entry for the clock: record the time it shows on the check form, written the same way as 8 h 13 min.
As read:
9 h 00 min
